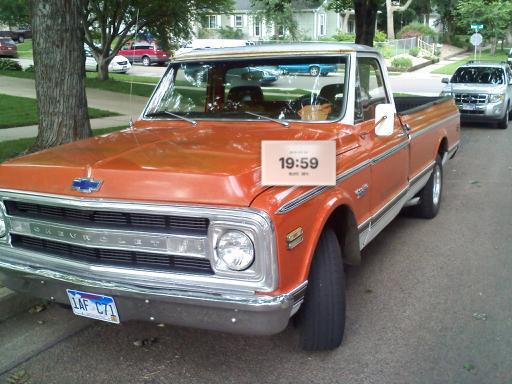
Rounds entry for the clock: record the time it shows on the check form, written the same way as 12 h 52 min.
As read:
19 h 59 min
